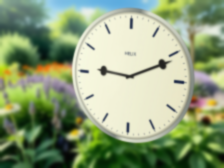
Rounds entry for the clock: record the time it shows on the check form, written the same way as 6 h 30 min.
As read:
9 h 11 min
